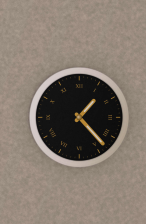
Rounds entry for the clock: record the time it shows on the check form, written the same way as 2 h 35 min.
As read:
1 h 23 min
